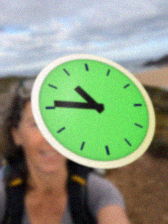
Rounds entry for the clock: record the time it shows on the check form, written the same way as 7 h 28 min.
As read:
10 h 46 min
